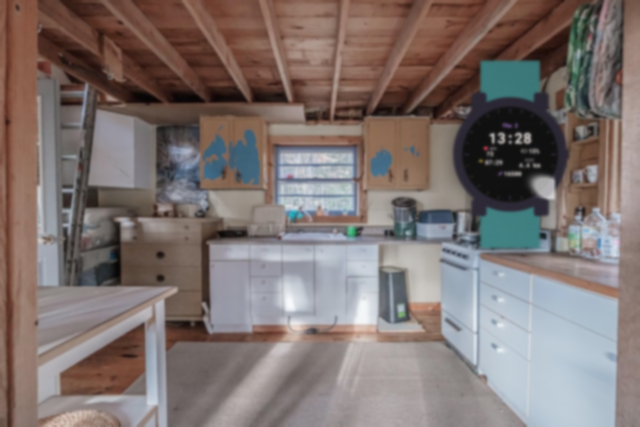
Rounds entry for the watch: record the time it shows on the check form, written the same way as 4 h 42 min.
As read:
13 h 28 min
